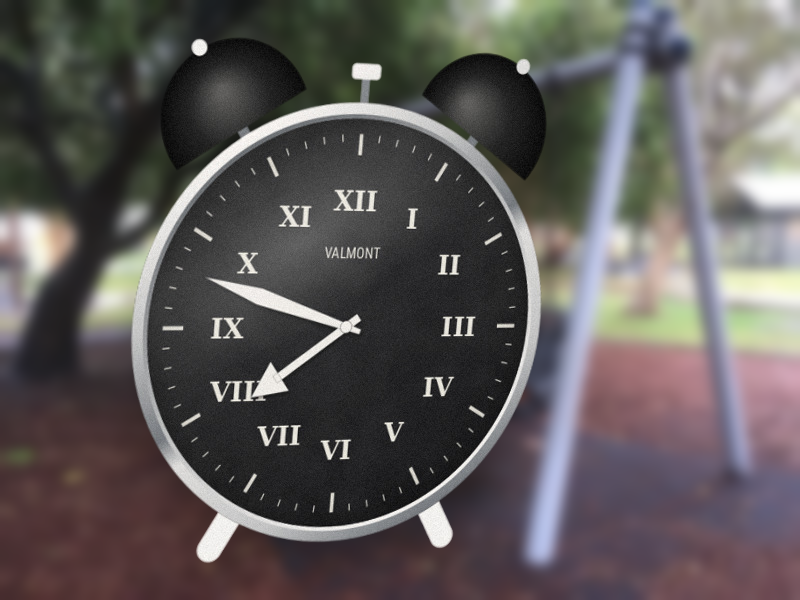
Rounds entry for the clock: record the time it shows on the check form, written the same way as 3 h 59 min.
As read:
7 h 48 min
